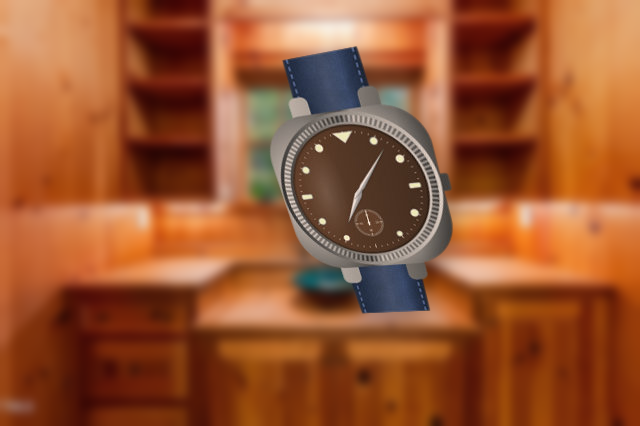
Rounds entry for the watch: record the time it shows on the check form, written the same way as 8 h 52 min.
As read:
7 h 07 min
